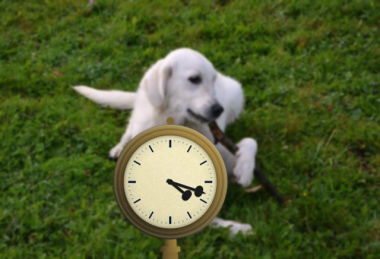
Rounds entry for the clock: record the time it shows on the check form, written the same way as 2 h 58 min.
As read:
4 h 18 min
